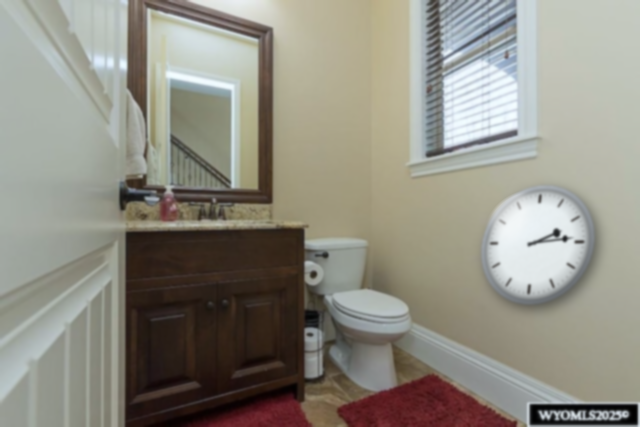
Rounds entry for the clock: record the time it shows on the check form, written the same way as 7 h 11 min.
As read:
2 h 14 min
